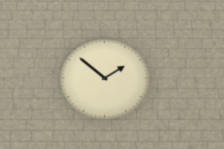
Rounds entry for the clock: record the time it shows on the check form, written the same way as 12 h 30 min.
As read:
1 h 52 min
